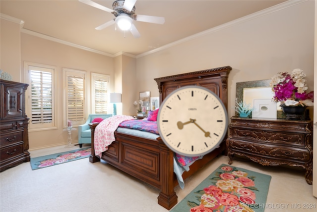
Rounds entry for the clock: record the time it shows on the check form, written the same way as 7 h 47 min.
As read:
8 h 22 min
